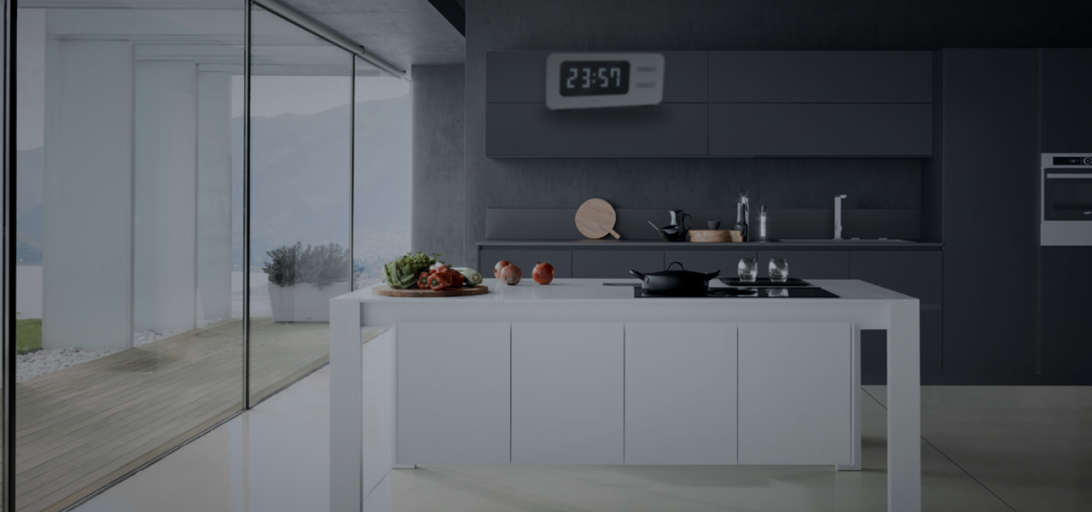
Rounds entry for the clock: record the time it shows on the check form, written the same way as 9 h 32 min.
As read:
23 h 57 min
